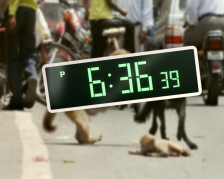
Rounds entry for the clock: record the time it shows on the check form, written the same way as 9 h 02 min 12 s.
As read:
6 h 36 min 39 s
